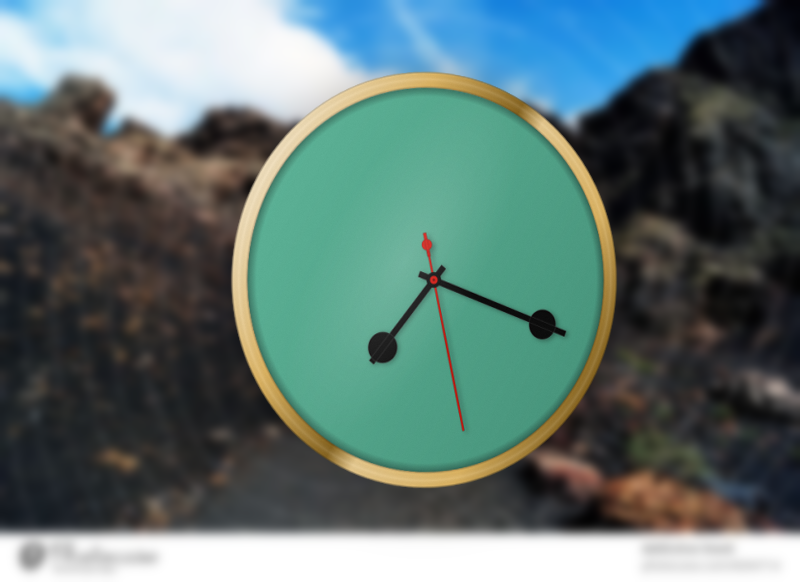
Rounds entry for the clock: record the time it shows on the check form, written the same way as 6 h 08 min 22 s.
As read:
7 h 18 min 28 s
